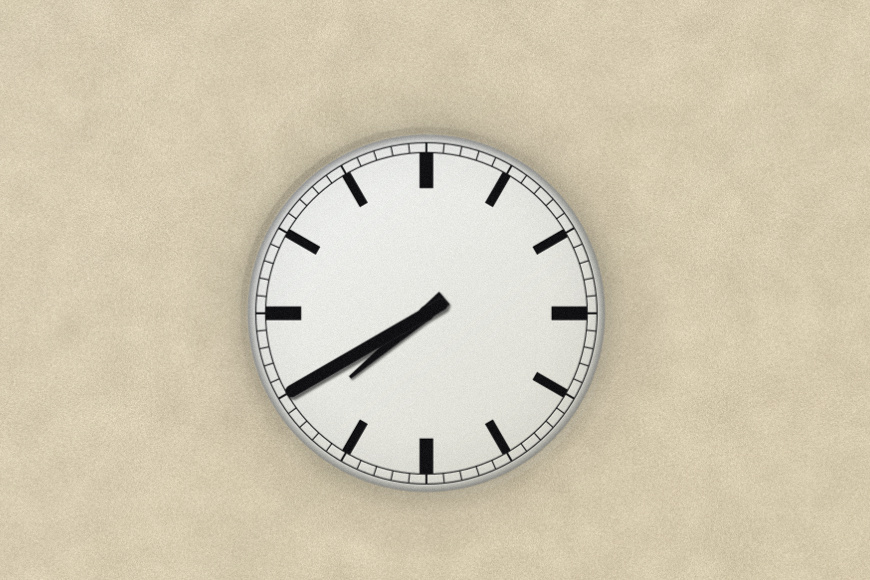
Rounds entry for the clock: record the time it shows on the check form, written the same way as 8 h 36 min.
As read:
7 h 40 min
